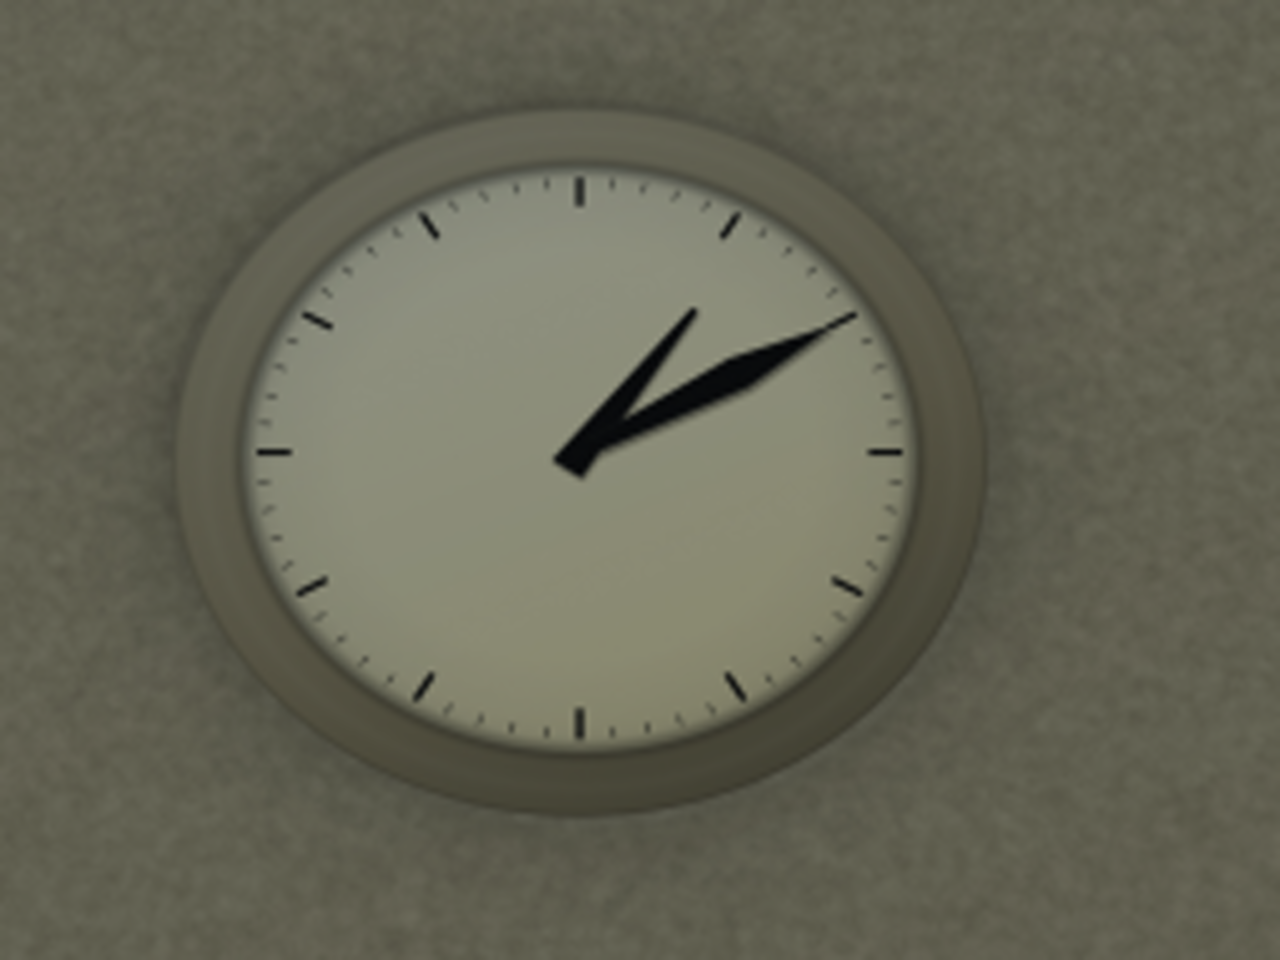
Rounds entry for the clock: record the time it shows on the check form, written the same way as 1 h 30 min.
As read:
1 h 10 min
